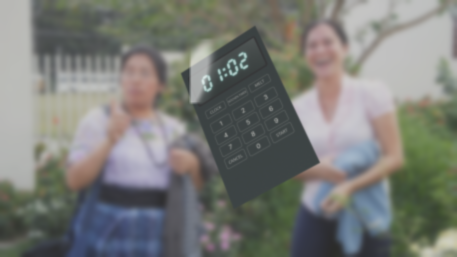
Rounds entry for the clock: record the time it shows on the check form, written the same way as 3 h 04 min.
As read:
1 h 02 min
